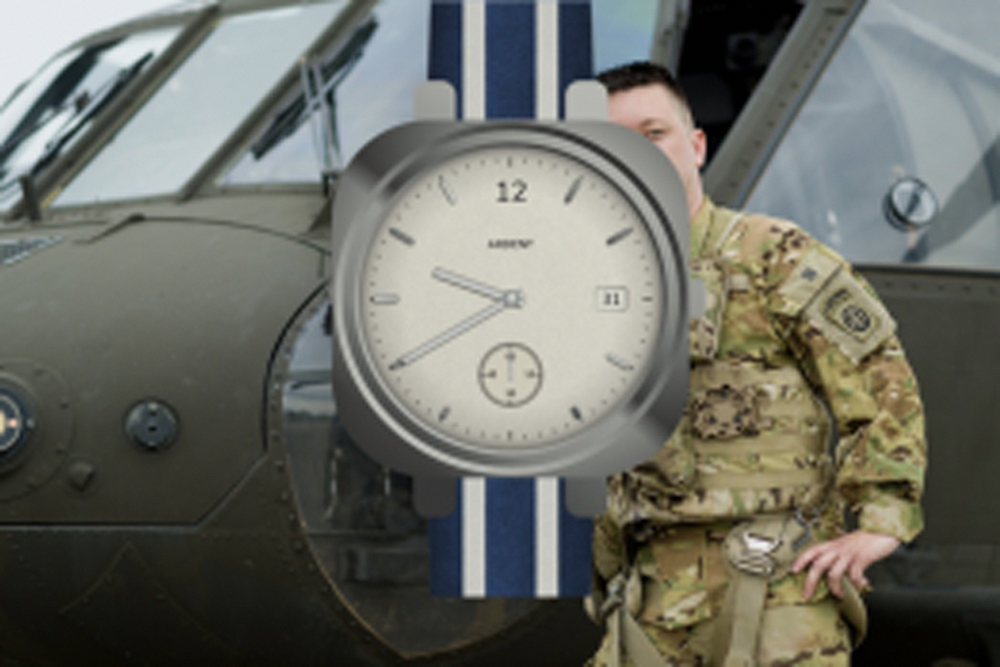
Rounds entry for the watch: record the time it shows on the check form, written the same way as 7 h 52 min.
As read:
9 h 40 min
